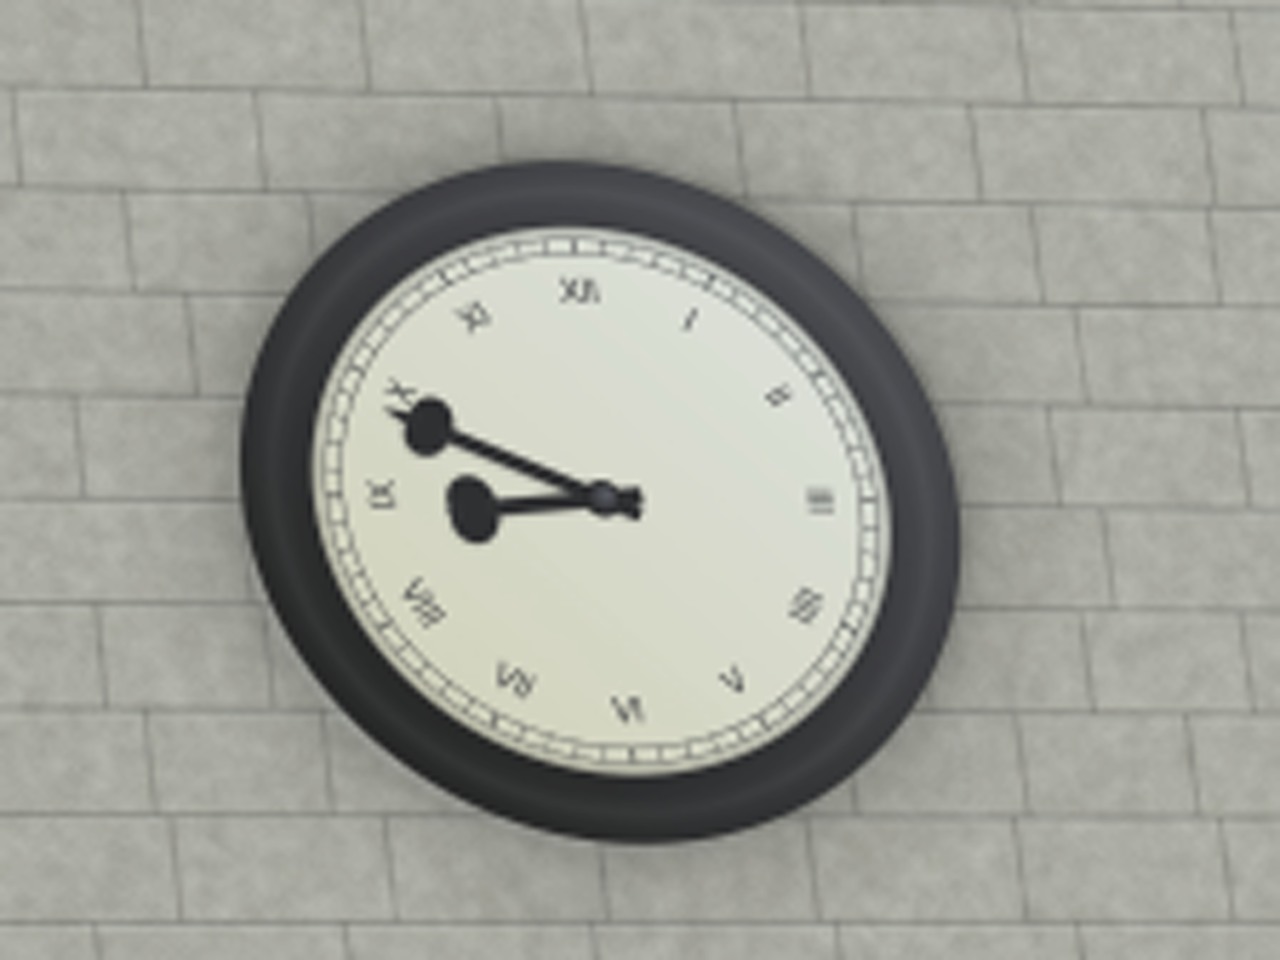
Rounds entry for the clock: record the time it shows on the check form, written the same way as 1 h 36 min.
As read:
8 h 49 min
